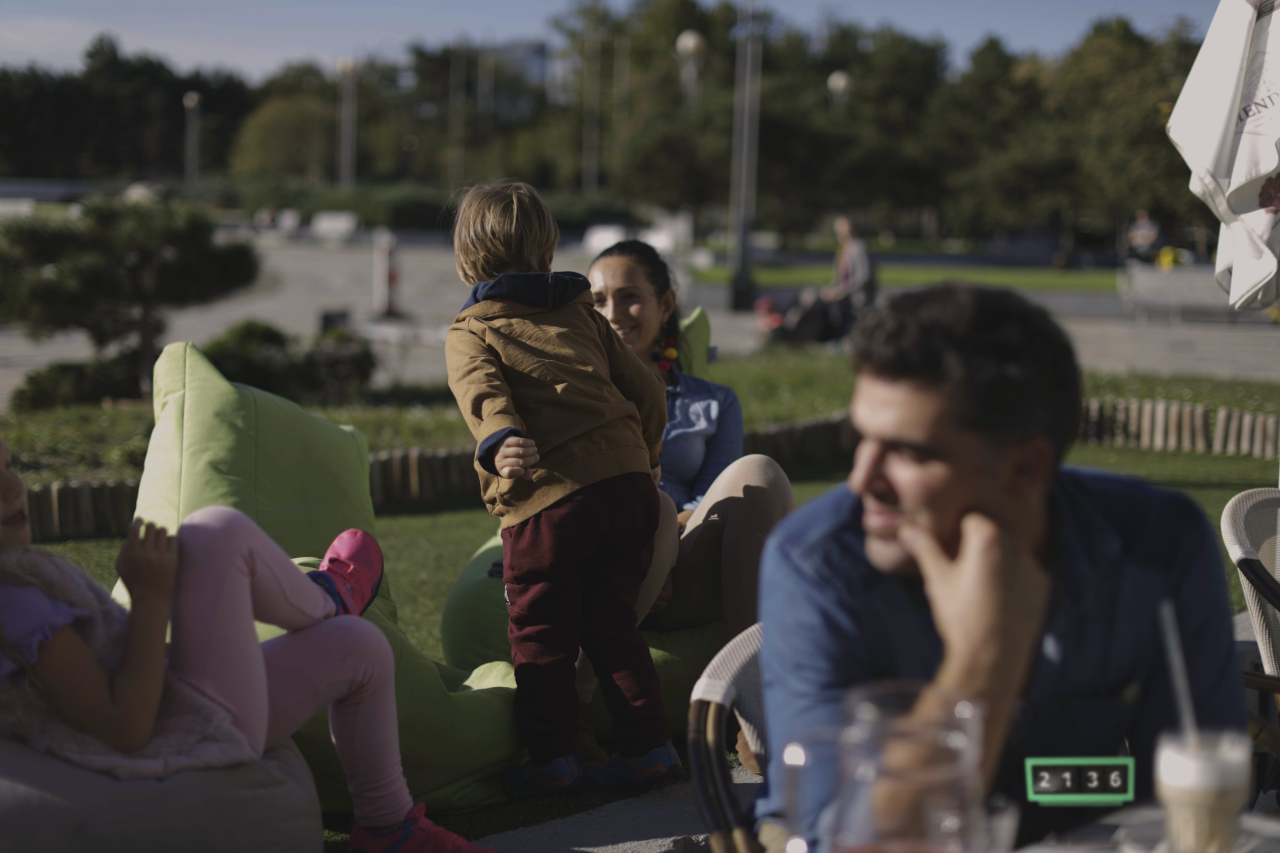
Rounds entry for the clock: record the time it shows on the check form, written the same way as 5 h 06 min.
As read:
21 h 36 min
